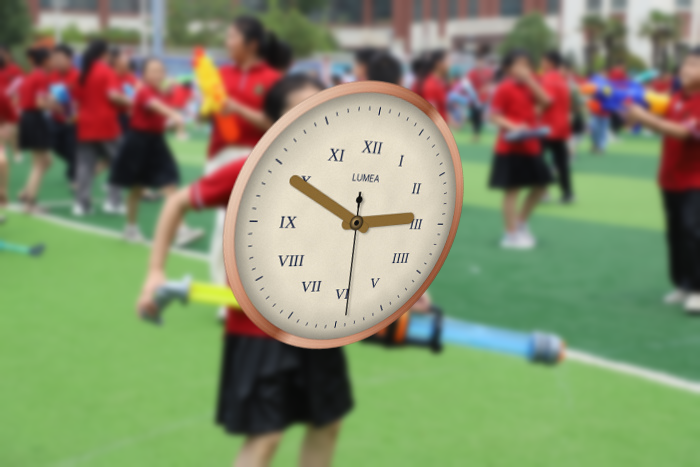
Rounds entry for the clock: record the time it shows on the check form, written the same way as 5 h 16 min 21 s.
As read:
2 h 49 min 29 s
